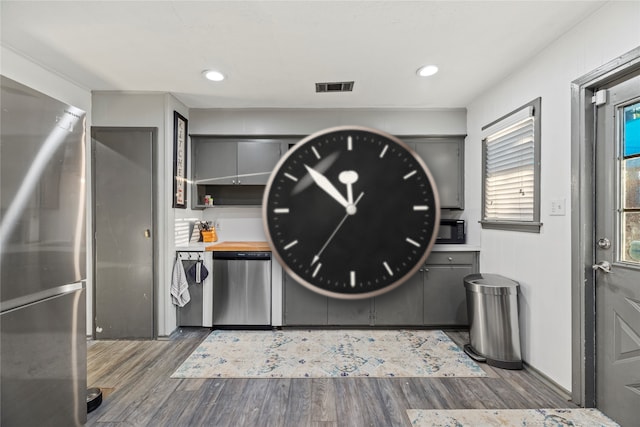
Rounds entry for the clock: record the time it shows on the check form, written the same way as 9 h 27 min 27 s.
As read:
11 h 52 min 36 s
